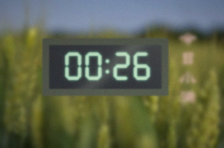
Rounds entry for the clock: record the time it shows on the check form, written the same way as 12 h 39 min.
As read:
0 h 26 min
